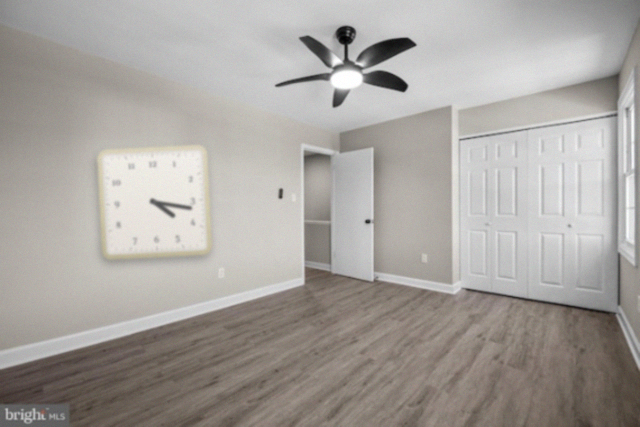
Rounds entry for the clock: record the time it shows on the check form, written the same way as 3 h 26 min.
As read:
4 h 17 min
